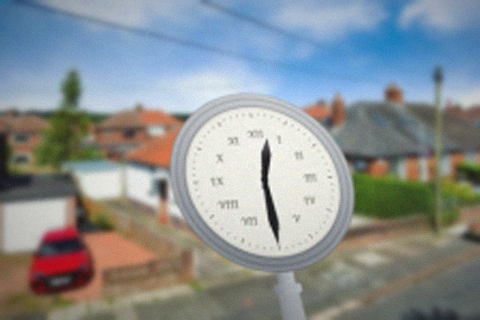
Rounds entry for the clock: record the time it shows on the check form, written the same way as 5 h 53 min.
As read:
12 h 30 min
